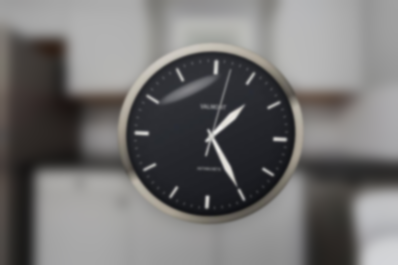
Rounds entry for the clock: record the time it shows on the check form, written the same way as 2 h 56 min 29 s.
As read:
1 h 25 min 02 s
